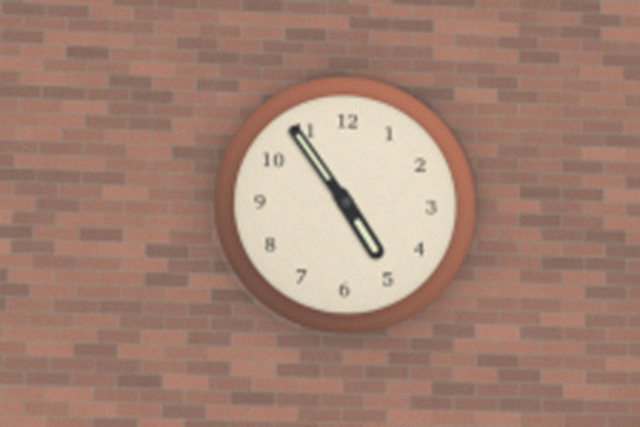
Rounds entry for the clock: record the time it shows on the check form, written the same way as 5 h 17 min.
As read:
4 h 54 min
